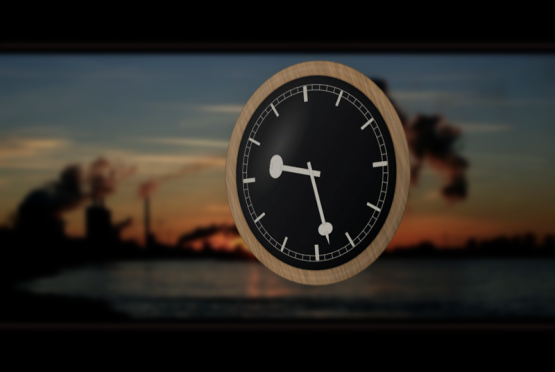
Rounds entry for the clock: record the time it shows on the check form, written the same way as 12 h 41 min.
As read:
9 h 28 min
